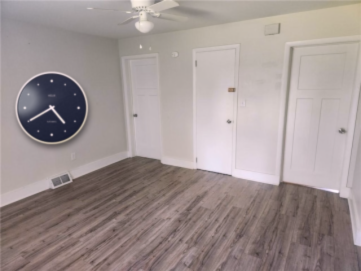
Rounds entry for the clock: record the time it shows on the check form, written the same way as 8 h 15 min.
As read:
4 h 40 min
